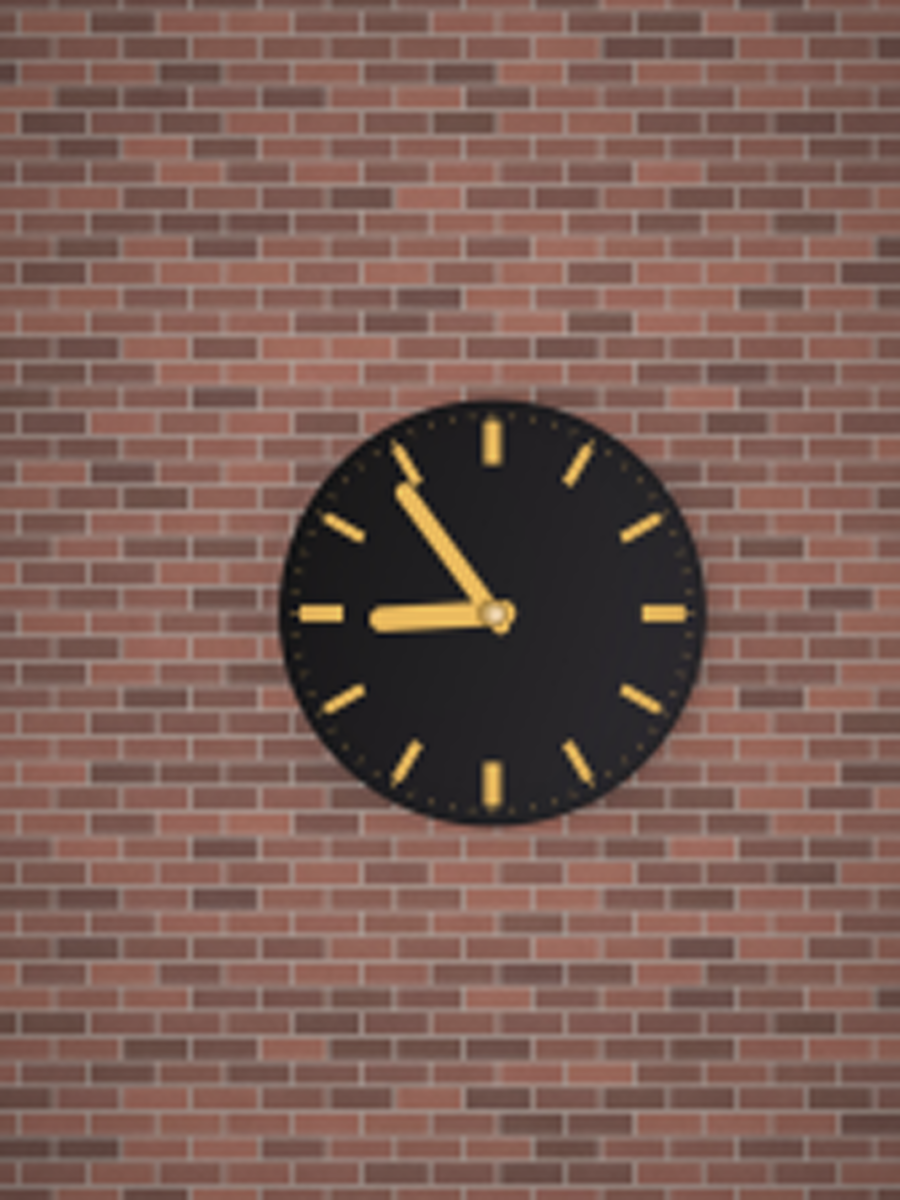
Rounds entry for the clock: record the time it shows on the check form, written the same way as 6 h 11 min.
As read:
8 h 54 min
